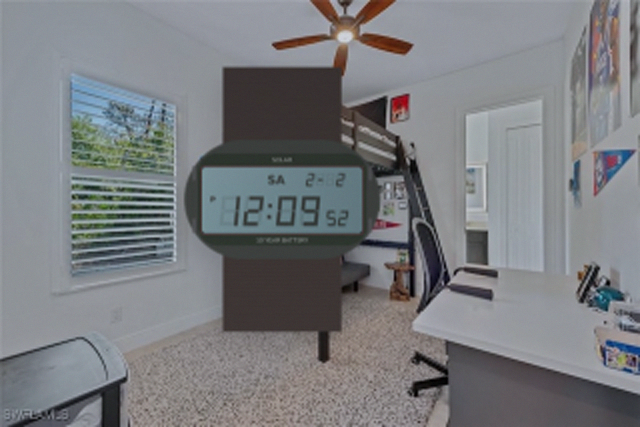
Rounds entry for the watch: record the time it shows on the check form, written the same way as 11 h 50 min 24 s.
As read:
12 h 09 min 52 s
